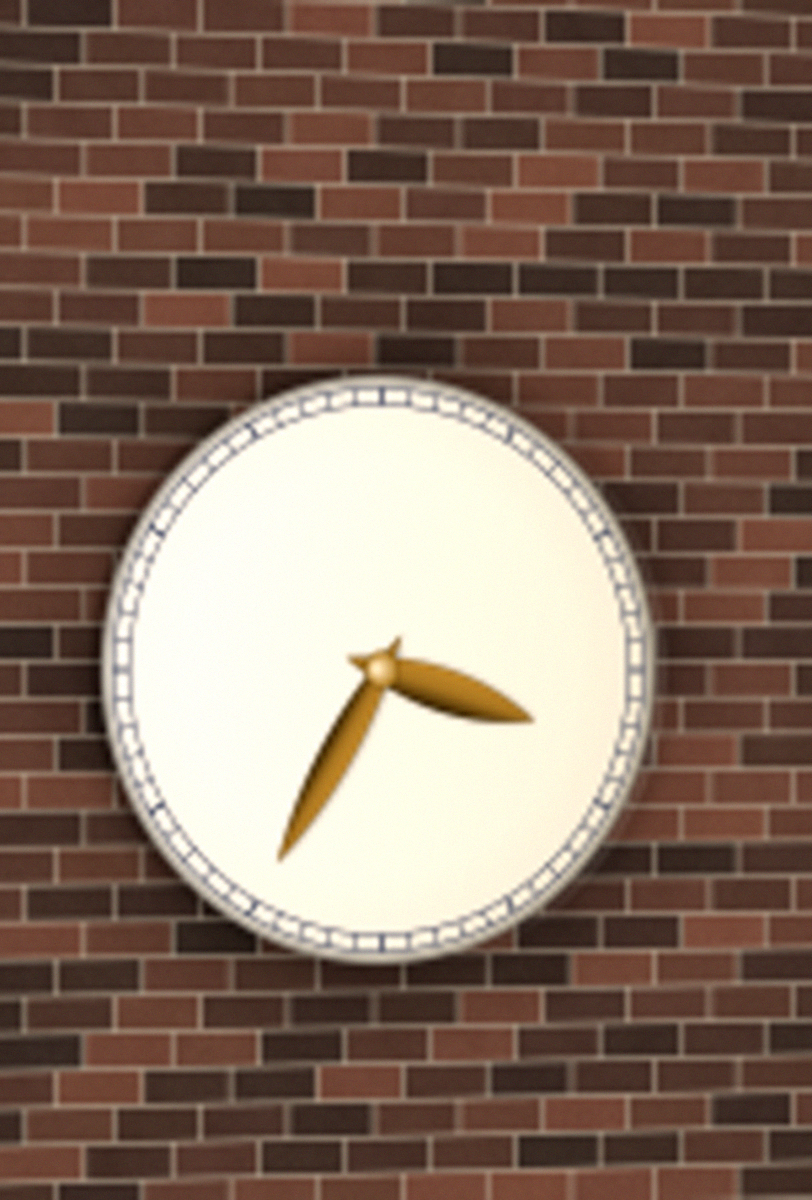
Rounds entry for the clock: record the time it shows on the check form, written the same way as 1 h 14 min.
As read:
3 h 35 min
